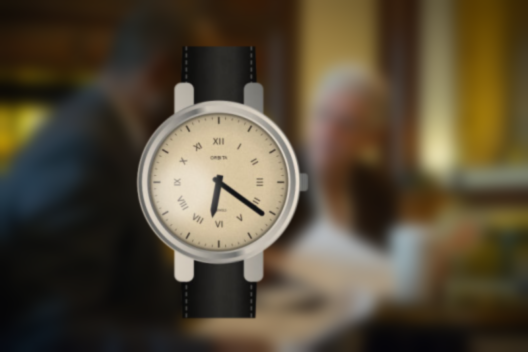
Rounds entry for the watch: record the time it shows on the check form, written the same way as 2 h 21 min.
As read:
6 h 21 min
